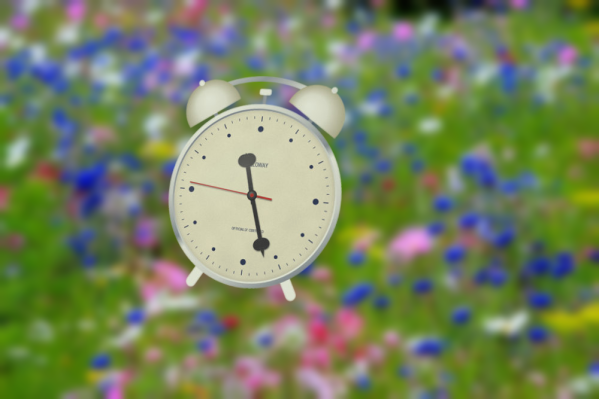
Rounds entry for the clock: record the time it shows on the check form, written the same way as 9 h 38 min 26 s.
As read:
11 h 26 min 46 s
